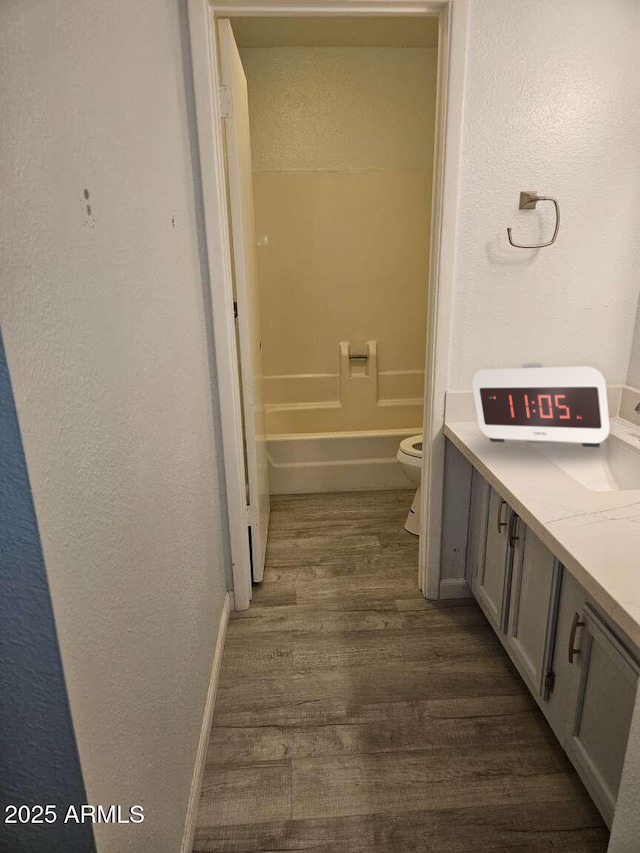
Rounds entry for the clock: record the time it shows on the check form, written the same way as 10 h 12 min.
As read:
11 h 05 min
